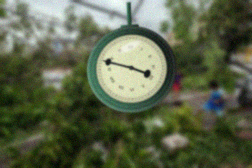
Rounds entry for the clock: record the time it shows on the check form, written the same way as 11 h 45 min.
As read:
3 h 48 min
